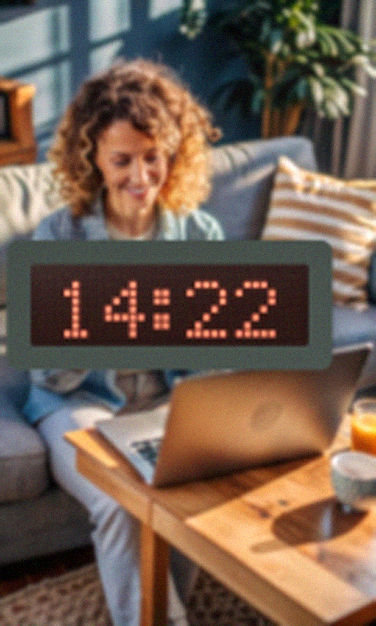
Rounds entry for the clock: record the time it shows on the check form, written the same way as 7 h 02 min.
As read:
14 h 22 min
